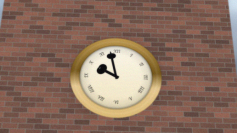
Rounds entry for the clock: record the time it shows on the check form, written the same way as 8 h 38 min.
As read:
9 h 58 min
